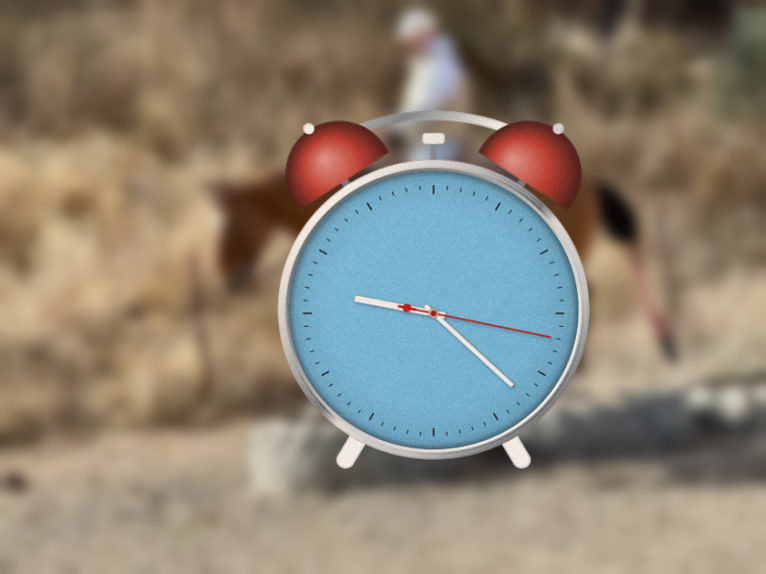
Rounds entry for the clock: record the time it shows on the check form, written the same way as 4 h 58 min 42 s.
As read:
9 h 22 min 17 s
